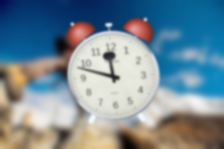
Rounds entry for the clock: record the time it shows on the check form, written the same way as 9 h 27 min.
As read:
11 h 48 min
